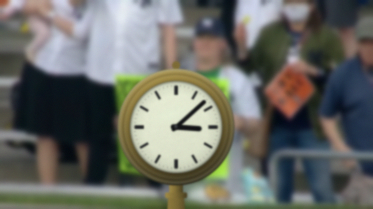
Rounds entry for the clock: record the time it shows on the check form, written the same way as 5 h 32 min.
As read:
3 h 08 min
